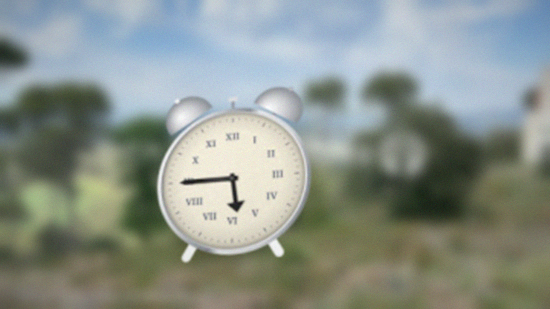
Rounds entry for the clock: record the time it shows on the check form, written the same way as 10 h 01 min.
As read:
5 h 45 min
